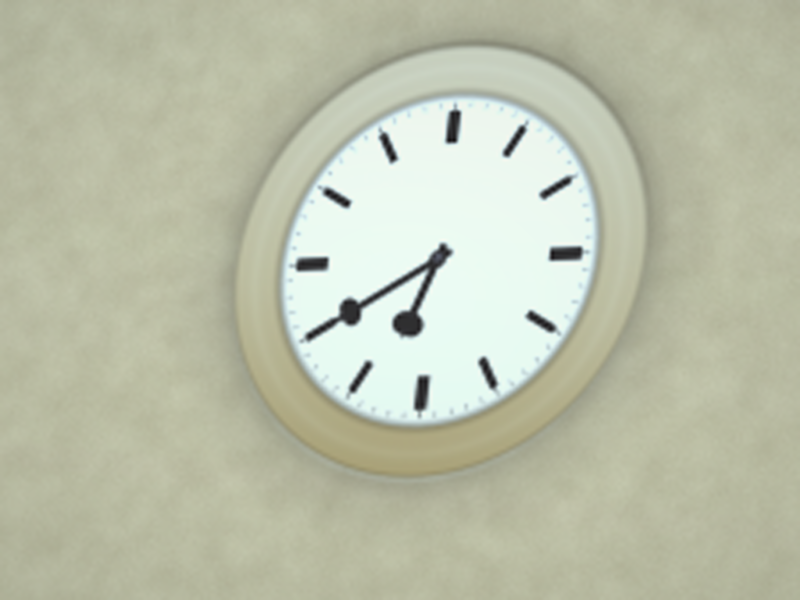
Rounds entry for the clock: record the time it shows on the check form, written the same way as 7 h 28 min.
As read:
6 h 40 min
